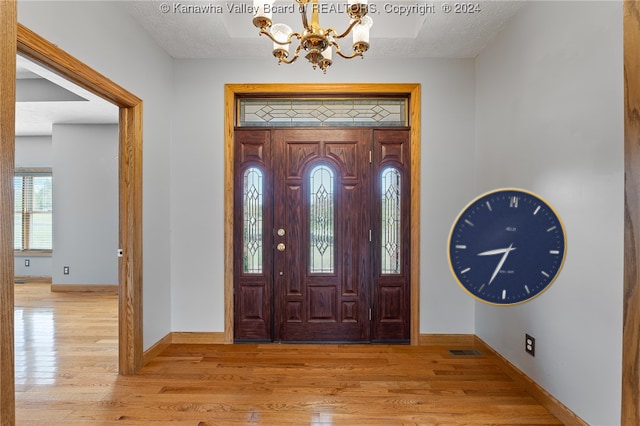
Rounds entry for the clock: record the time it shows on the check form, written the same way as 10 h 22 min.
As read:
8 h 34 min
